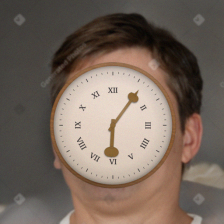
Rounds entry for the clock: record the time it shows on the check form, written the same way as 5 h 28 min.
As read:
6 h 06 min
